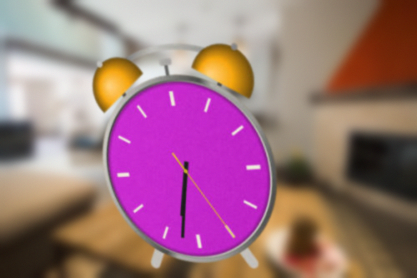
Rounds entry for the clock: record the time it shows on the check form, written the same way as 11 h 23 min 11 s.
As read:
6 h 32 min 25 s
